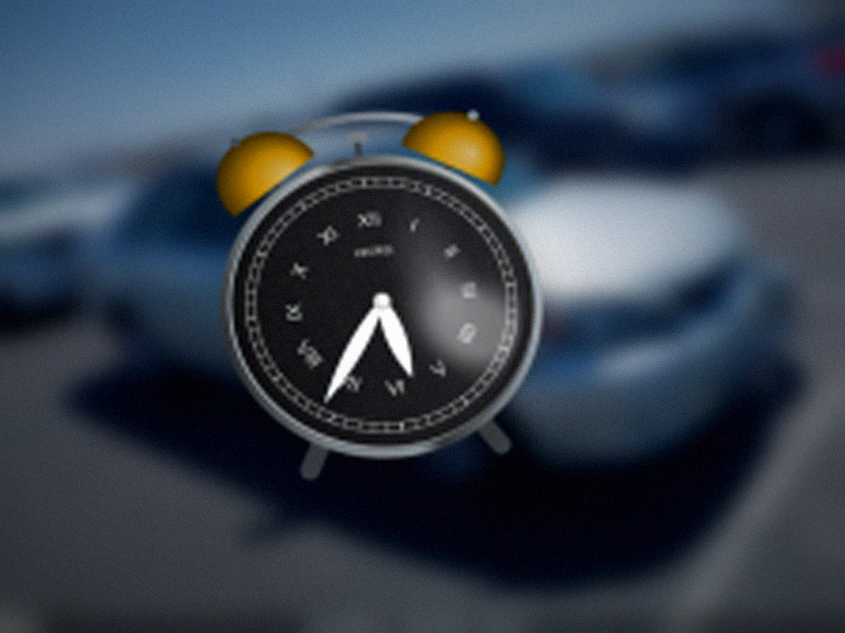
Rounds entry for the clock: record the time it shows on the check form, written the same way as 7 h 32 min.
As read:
5 h 36 min
